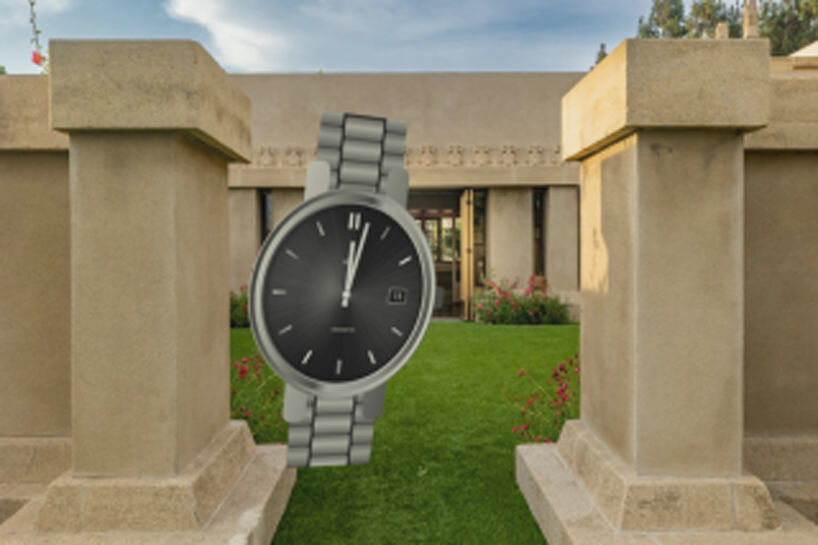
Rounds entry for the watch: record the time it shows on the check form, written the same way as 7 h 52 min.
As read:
12 h 02 min
